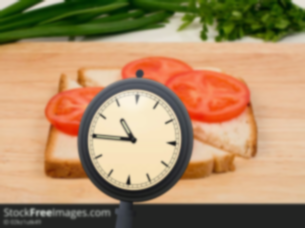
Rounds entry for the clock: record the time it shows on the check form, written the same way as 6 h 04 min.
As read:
10 h 45 min
